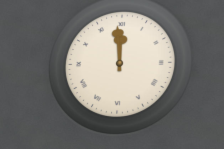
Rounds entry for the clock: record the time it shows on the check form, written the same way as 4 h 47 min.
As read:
11 h 59 min
